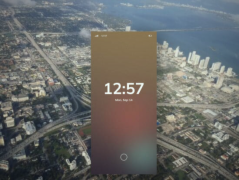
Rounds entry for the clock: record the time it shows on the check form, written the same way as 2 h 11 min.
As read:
12 h 57 min
